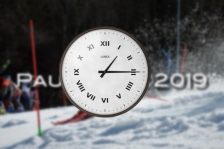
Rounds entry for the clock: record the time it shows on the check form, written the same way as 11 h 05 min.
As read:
1 h 15 min
